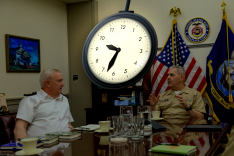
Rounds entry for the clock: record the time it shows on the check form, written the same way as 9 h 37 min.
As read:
9 h 33 min
